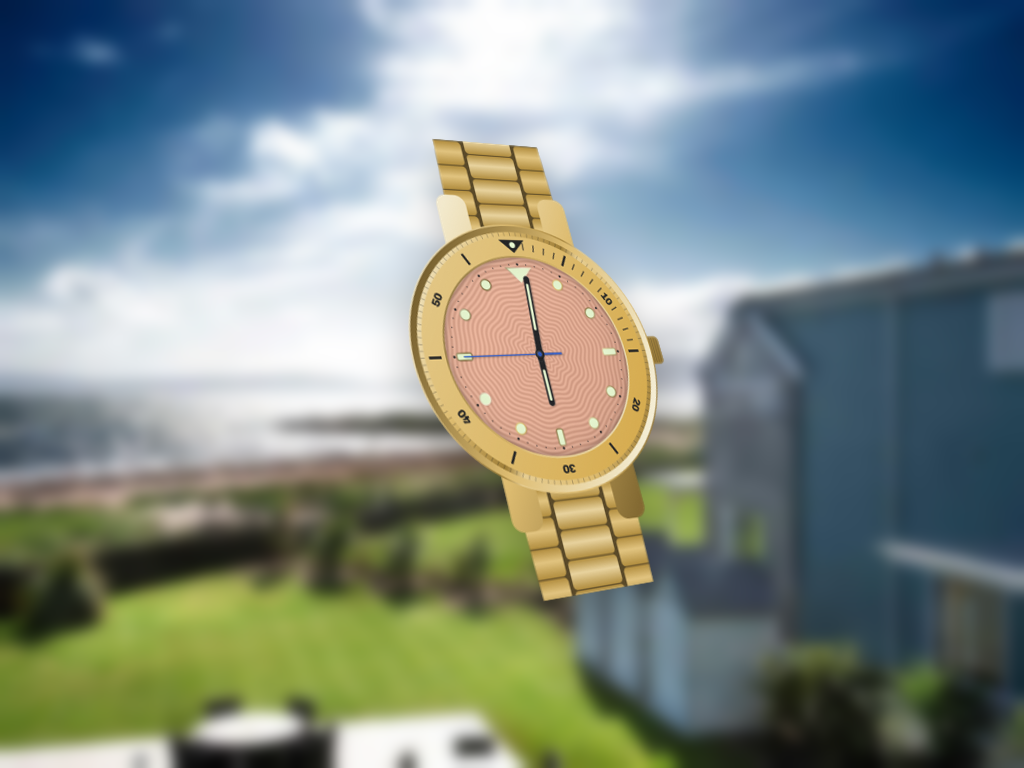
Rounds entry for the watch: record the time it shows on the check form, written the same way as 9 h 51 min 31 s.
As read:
6 h 00 min 45 s
